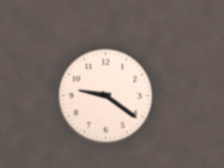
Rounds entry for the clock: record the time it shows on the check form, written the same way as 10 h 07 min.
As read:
9 h 21 min
